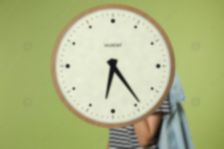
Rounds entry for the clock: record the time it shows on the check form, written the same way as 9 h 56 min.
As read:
6 h 24 min
